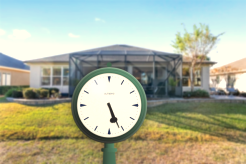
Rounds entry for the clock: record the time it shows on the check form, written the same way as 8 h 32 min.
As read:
5 h 26 min
